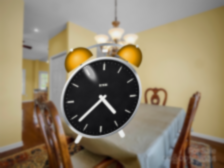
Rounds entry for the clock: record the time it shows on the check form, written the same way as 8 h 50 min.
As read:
4 h 38 min
